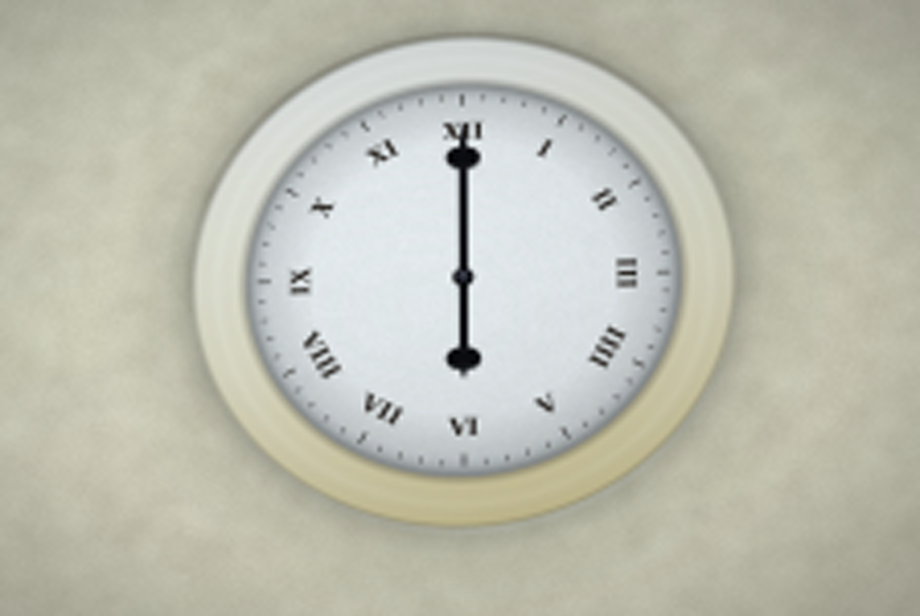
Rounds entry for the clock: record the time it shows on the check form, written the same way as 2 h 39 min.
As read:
6 h 00 min
